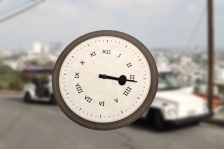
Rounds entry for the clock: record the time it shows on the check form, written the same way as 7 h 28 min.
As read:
3 h 16 min
